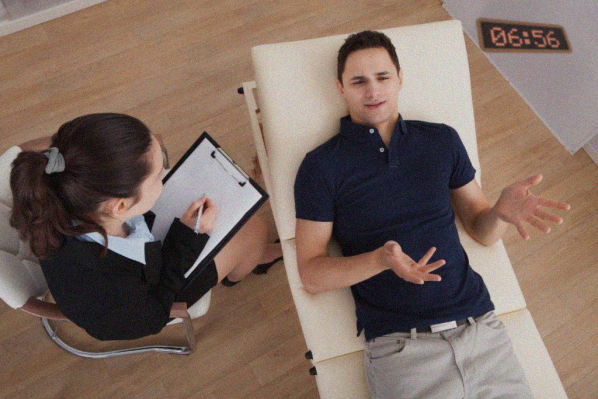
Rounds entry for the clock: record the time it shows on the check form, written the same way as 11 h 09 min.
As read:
6 h 56 min
